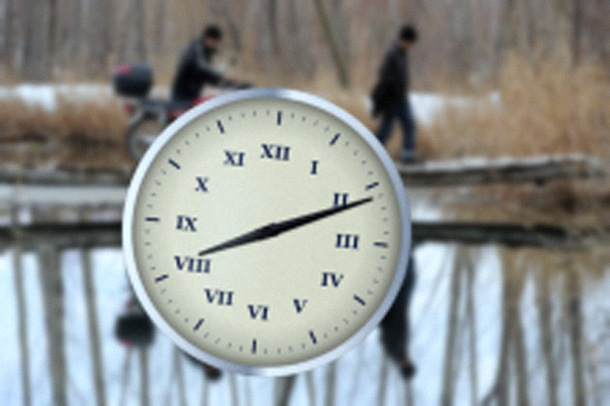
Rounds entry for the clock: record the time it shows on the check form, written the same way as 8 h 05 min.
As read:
8 h 11 min
